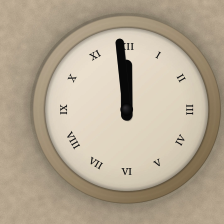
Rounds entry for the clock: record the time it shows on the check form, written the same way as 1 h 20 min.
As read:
11 h 59 min
